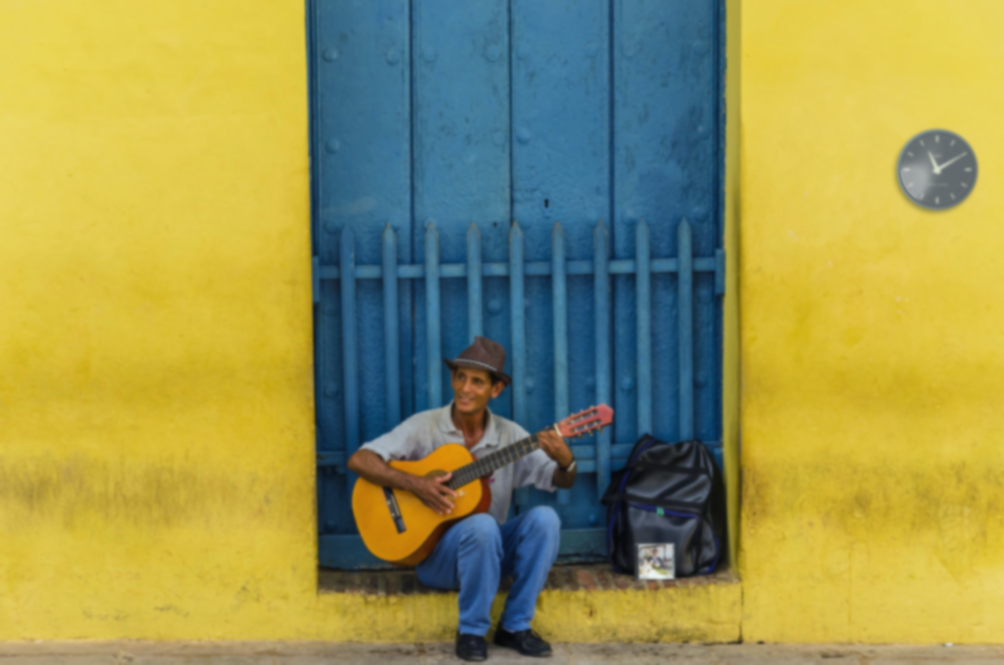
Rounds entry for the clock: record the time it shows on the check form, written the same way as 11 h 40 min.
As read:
11 h 10 min
